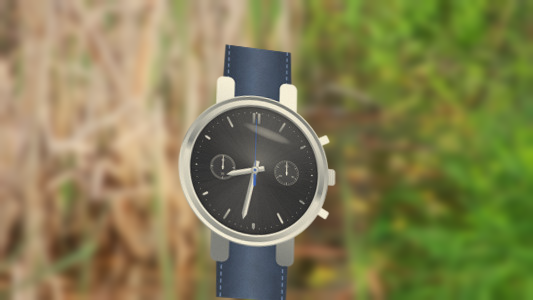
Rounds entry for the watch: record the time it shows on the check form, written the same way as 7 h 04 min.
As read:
8 h 32 min
